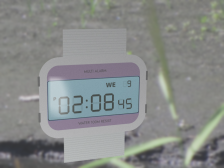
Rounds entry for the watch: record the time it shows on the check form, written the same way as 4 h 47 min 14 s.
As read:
2 h 08 min 45 s
